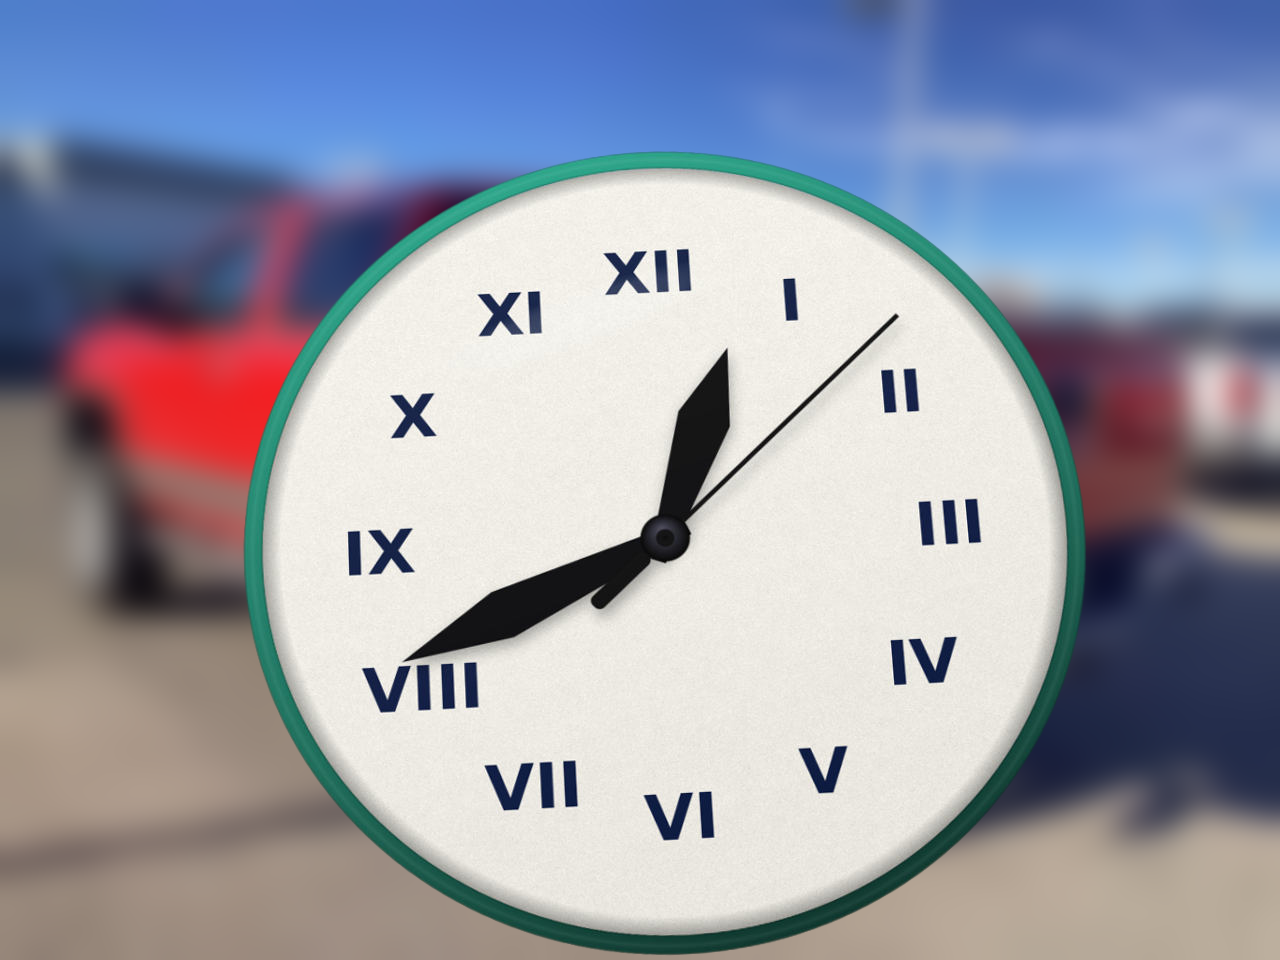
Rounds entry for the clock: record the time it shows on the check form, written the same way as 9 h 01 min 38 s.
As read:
12 h 41 min 08 s
